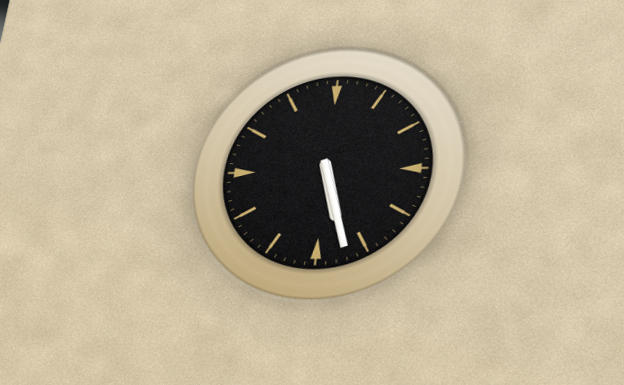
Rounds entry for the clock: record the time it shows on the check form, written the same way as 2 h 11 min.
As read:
5 h 27 min
